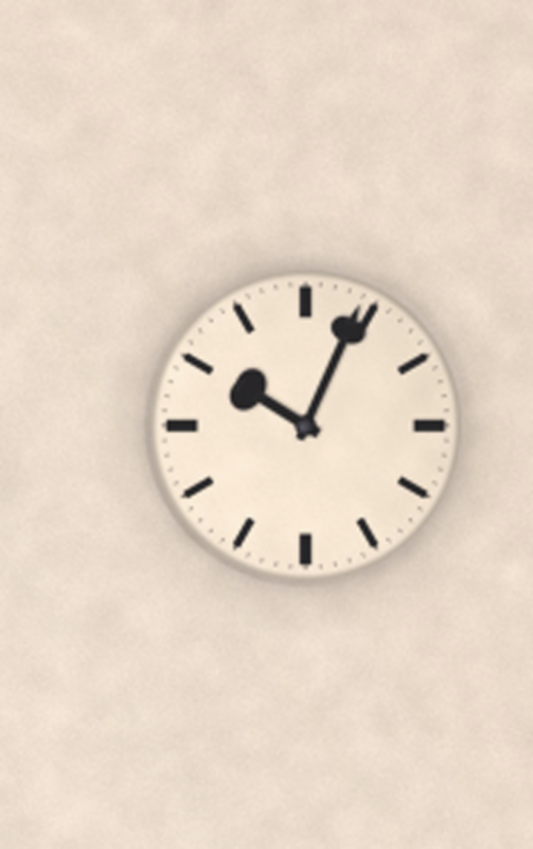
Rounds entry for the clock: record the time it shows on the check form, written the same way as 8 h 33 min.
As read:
10 h 04 min
